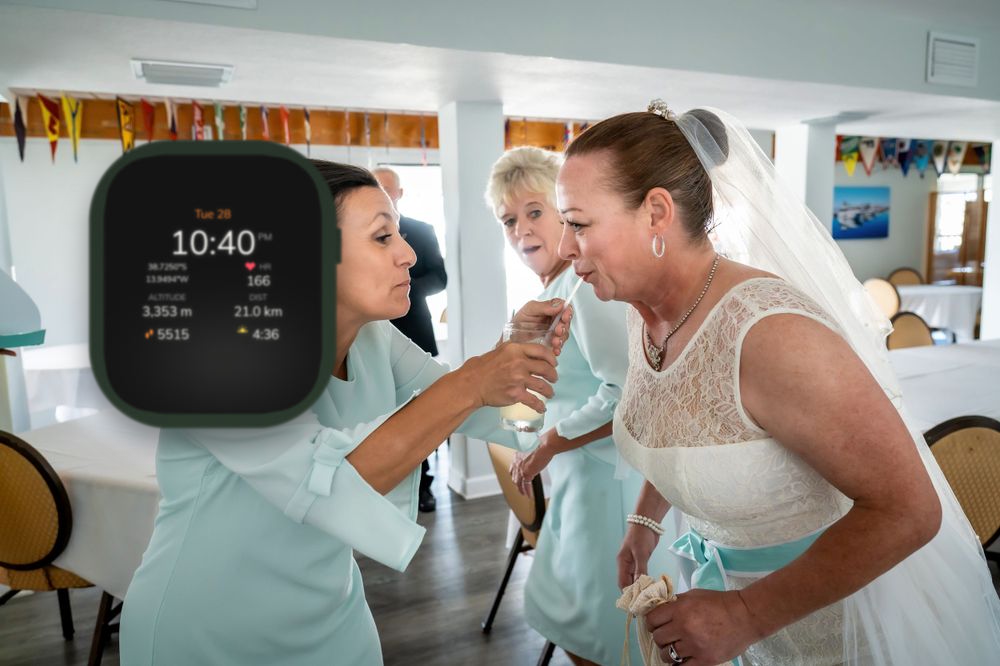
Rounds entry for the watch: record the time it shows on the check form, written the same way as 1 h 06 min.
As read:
10 h 40 min
